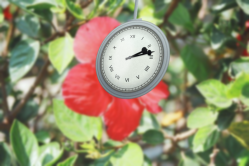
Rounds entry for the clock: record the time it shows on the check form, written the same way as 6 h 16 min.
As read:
2 h 13 min
